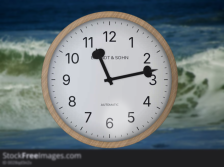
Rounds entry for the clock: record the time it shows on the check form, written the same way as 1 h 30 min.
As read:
11 h 13 min
